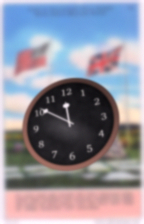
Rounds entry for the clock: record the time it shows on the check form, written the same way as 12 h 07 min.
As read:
11 h 51 min
